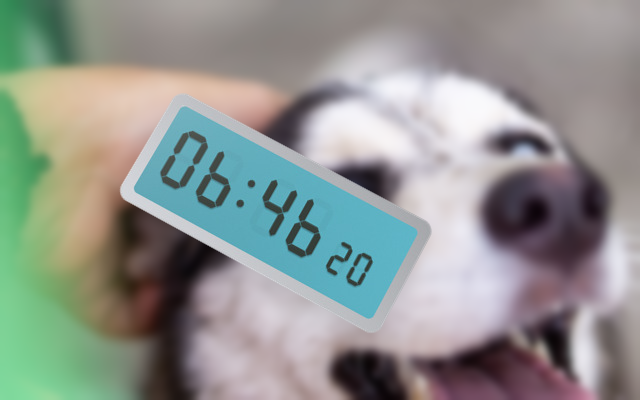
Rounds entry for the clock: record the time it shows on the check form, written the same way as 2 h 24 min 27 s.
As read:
6 h 46 min 20 s
